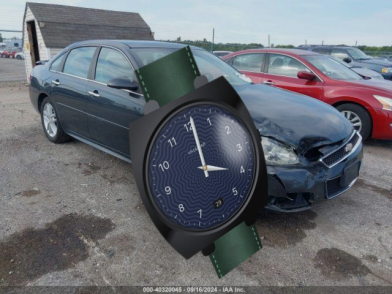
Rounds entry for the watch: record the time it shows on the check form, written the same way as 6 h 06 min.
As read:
4 h 01 min
